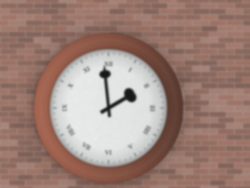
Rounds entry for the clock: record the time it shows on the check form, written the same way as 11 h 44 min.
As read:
1 h 59 min
